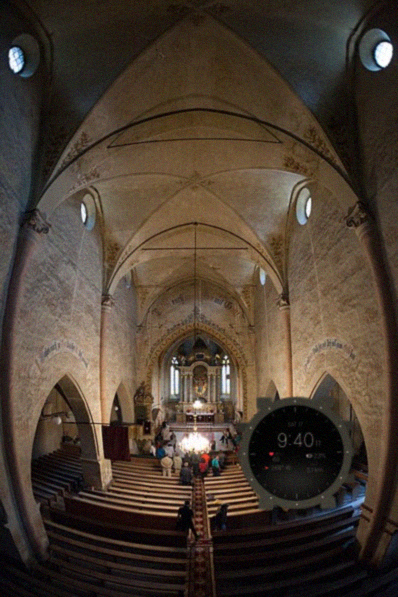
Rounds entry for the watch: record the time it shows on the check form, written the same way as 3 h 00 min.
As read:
9 h 40 min
